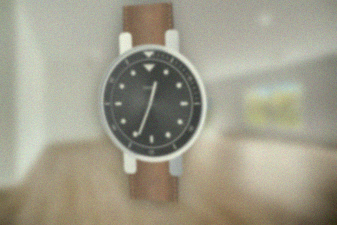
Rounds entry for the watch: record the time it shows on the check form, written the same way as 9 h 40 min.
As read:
12 h 34 min
